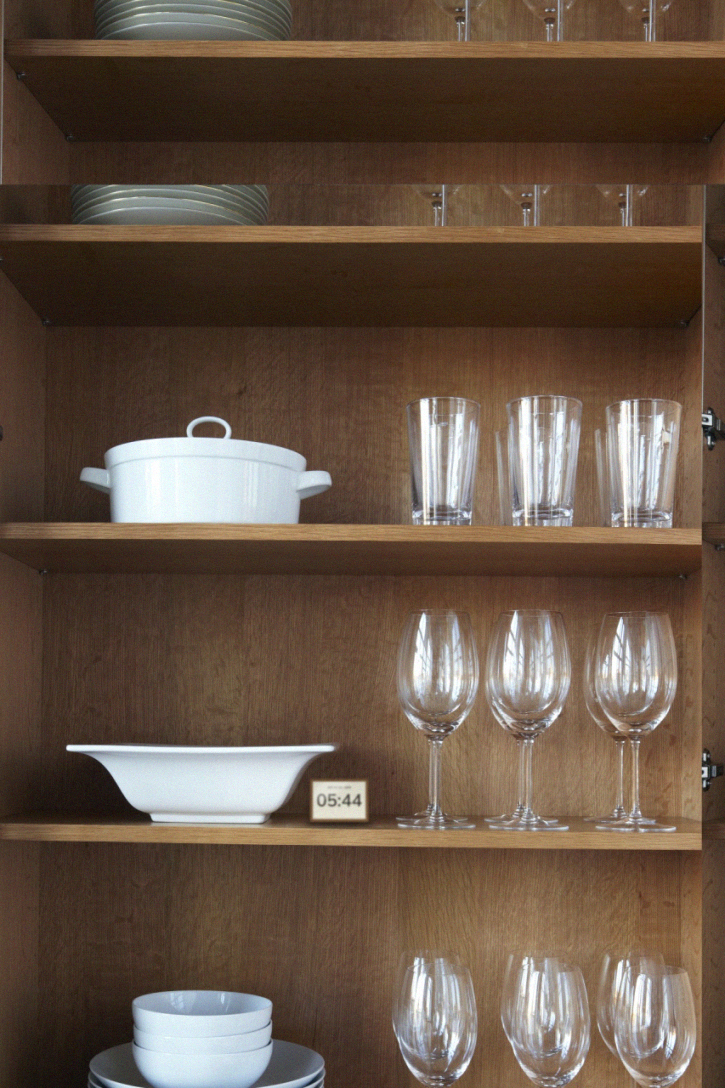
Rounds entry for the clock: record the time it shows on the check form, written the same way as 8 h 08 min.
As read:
5 h 44 min
